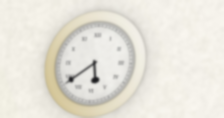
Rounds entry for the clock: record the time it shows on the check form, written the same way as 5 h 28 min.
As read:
5 h 39 min
